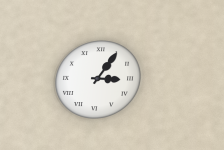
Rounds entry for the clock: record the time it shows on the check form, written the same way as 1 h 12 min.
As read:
3 h 05 min
